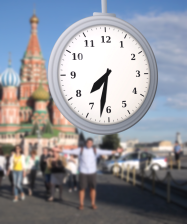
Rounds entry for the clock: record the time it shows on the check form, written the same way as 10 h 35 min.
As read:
7 h 32 min
